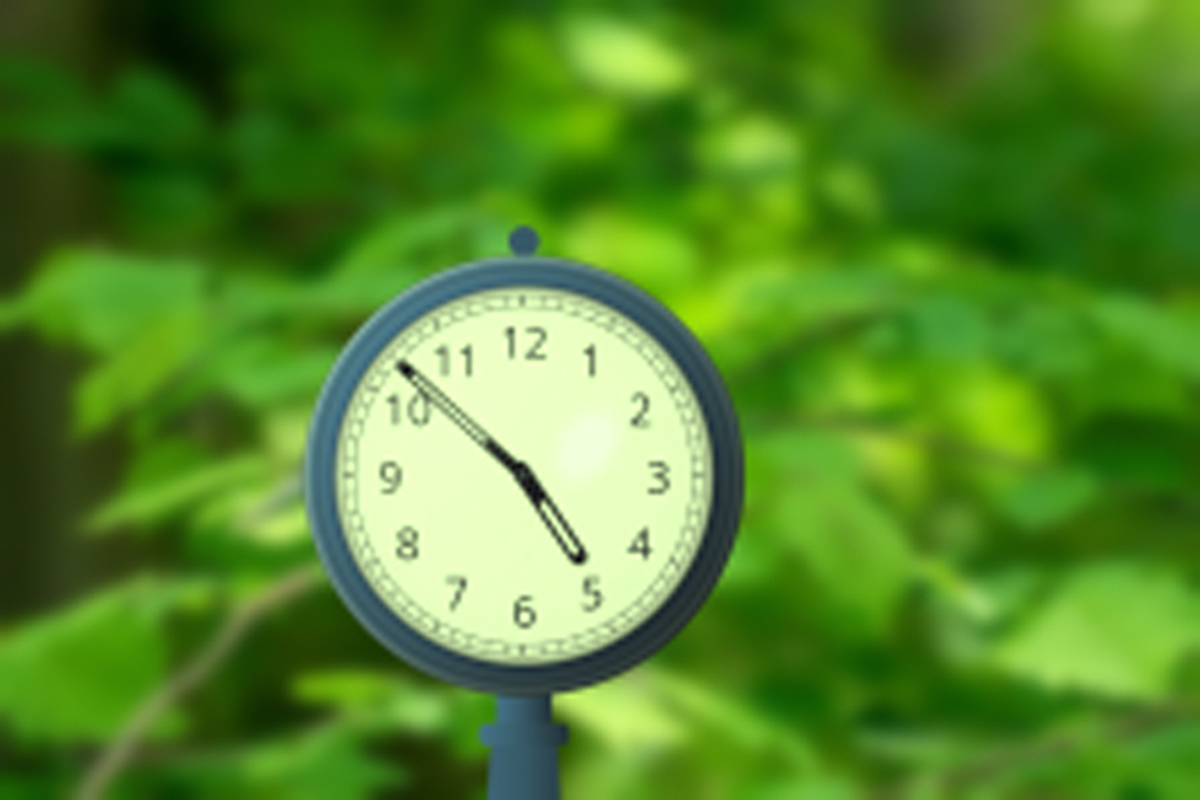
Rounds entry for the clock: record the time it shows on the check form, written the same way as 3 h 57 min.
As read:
4 h 52 min
